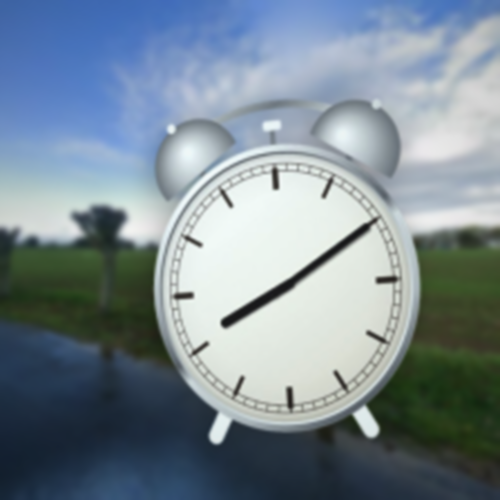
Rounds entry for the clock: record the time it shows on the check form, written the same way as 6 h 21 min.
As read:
8 h 10 min
